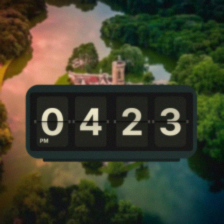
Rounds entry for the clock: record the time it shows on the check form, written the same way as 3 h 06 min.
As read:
4 h 23 min
